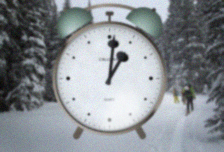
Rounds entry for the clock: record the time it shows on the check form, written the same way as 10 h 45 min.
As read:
1 h 01 min
